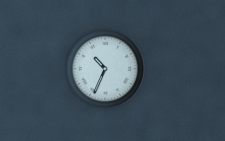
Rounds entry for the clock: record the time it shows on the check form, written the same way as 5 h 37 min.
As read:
10 h 34 min
